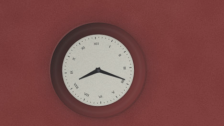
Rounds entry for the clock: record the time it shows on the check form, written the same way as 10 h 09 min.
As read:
8 h 19 min
